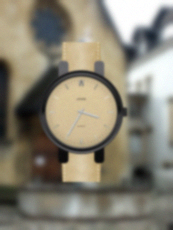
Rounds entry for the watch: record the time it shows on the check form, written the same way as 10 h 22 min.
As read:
3 h 35 min
